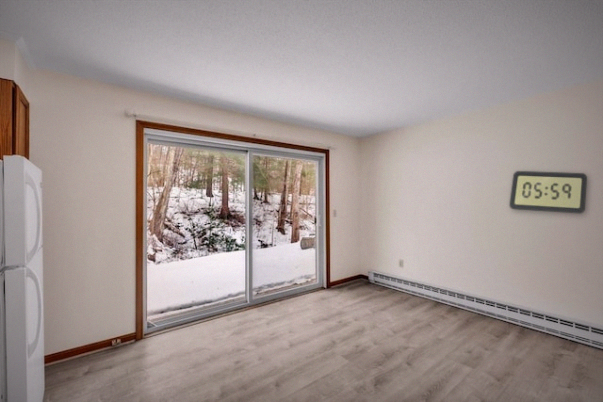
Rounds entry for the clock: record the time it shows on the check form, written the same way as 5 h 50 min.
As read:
5 h 59 min
